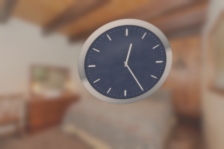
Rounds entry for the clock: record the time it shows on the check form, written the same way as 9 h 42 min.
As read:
12 h 25 min
